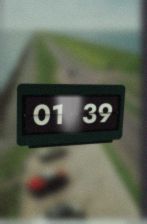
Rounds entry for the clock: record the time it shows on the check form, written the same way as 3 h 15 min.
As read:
1 h 39 min
